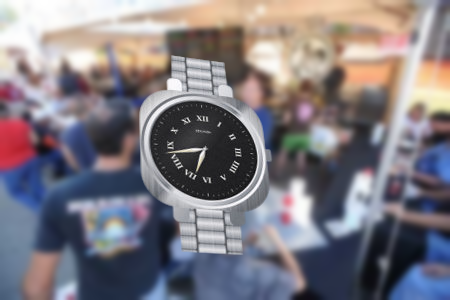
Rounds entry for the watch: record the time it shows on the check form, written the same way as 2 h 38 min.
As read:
6 h 43 min
